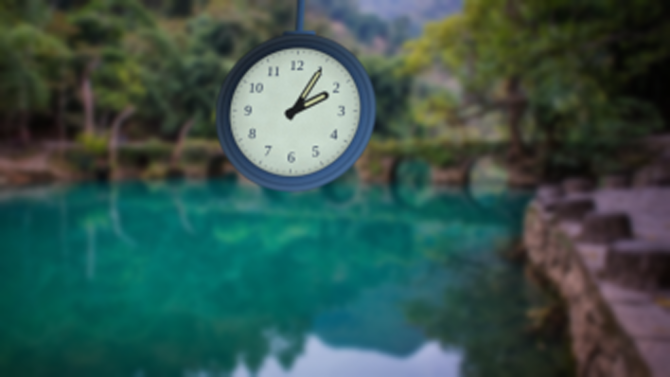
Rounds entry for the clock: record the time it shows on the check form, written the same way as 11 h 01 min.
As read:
2 h 05 min
